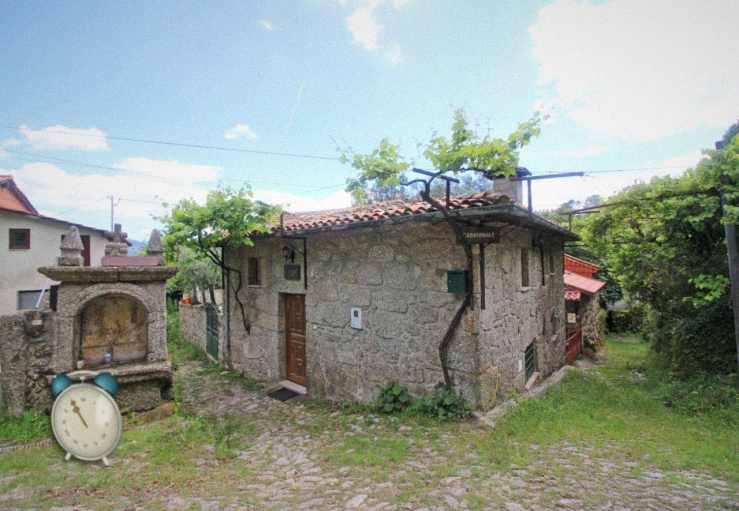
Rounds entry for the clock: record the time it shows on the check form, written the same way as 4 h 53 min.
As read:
10 h 55 min
